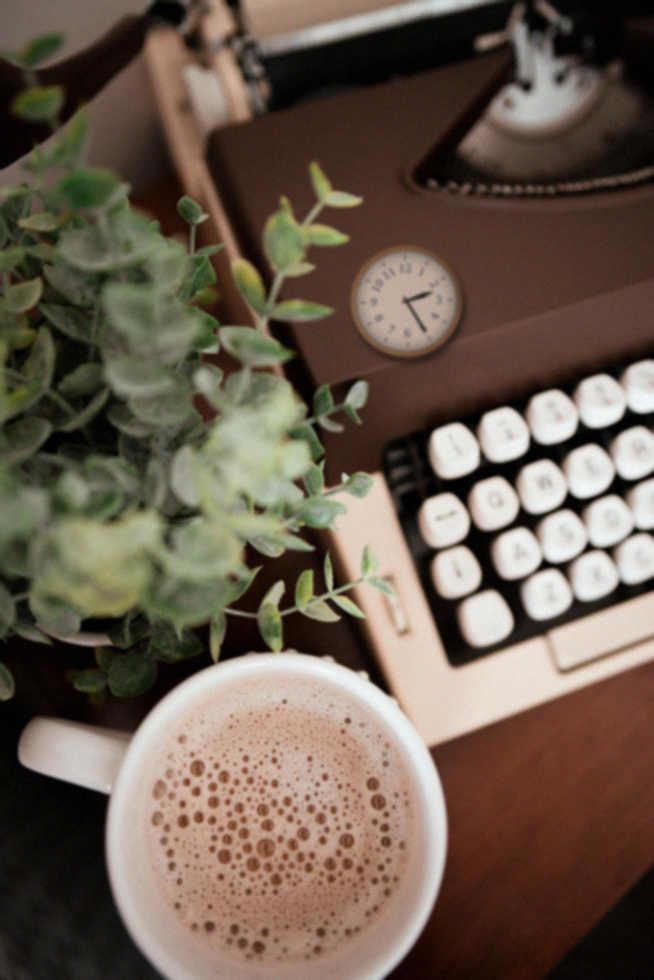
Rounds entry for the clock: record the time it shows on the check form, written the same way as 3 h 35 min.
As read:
2 h 25 min
